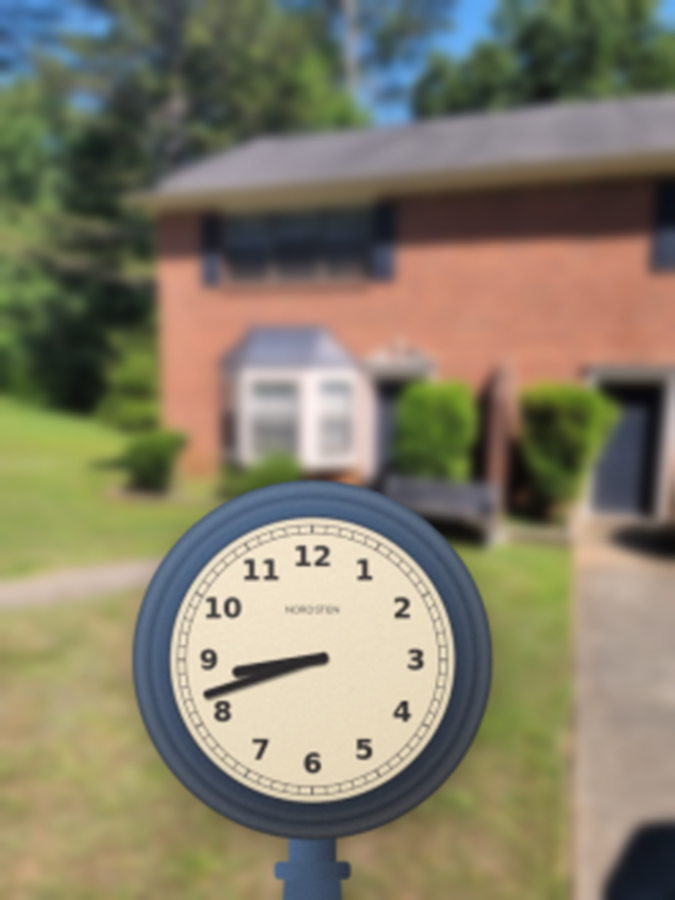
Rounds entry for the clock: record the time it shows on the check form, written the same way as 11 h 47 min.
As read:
8 h 42 min
